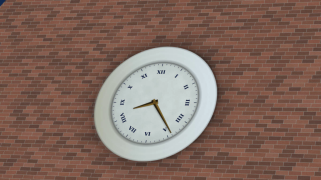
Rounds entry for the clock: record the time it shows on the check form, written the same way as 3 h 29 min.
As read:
8 h 24 min
